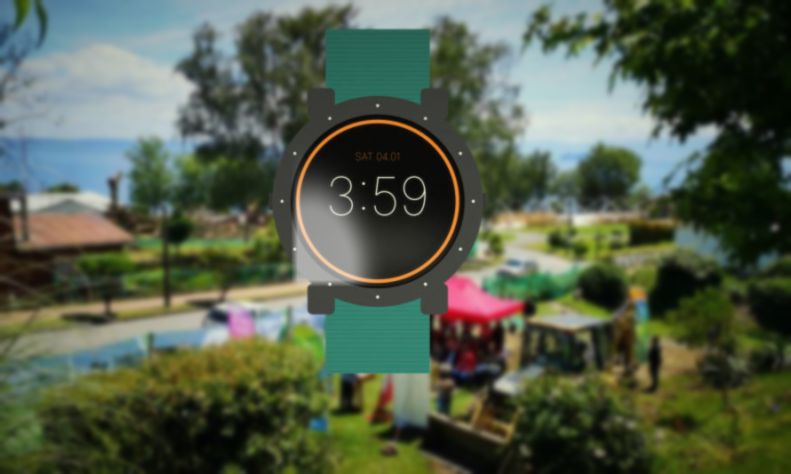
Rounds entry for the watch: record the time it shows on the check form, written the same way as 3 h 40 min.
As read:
3 h 59 min
